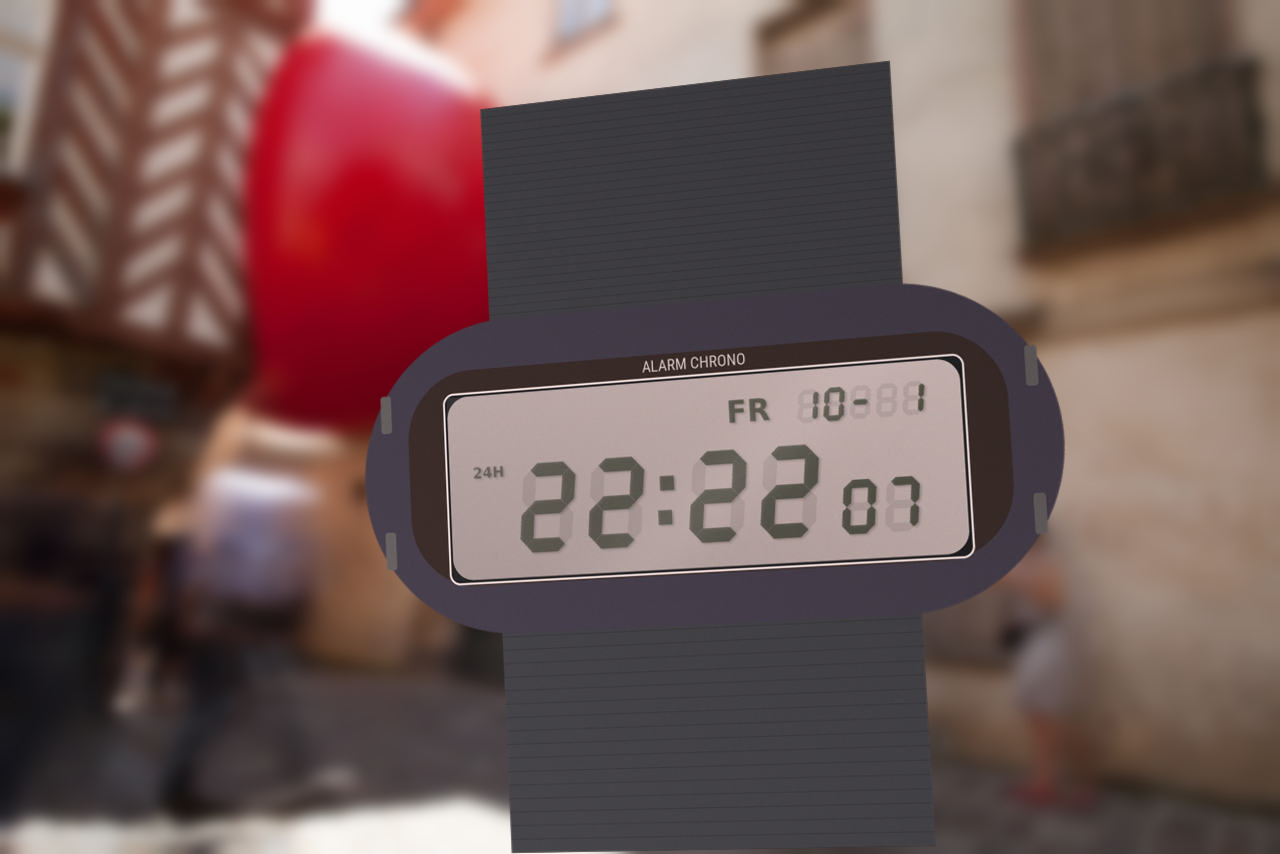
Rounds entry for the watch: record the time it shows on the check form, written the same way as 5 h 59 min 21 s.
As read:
22 h 22 min 07 s
